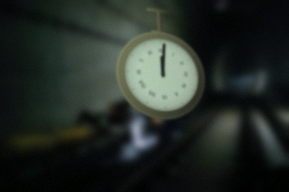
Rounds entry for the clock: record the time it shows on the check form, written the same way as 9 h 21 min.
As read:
12 h 01 min
